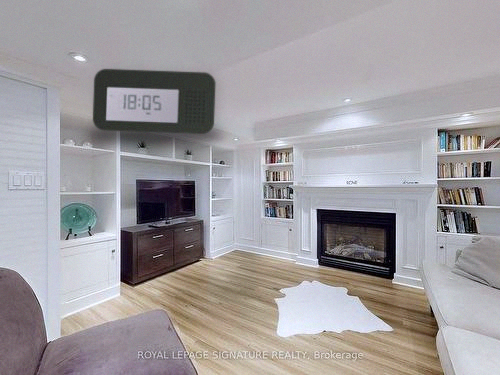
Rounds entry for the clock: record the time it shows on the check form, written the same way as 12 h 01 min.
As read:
18 h 05 min
